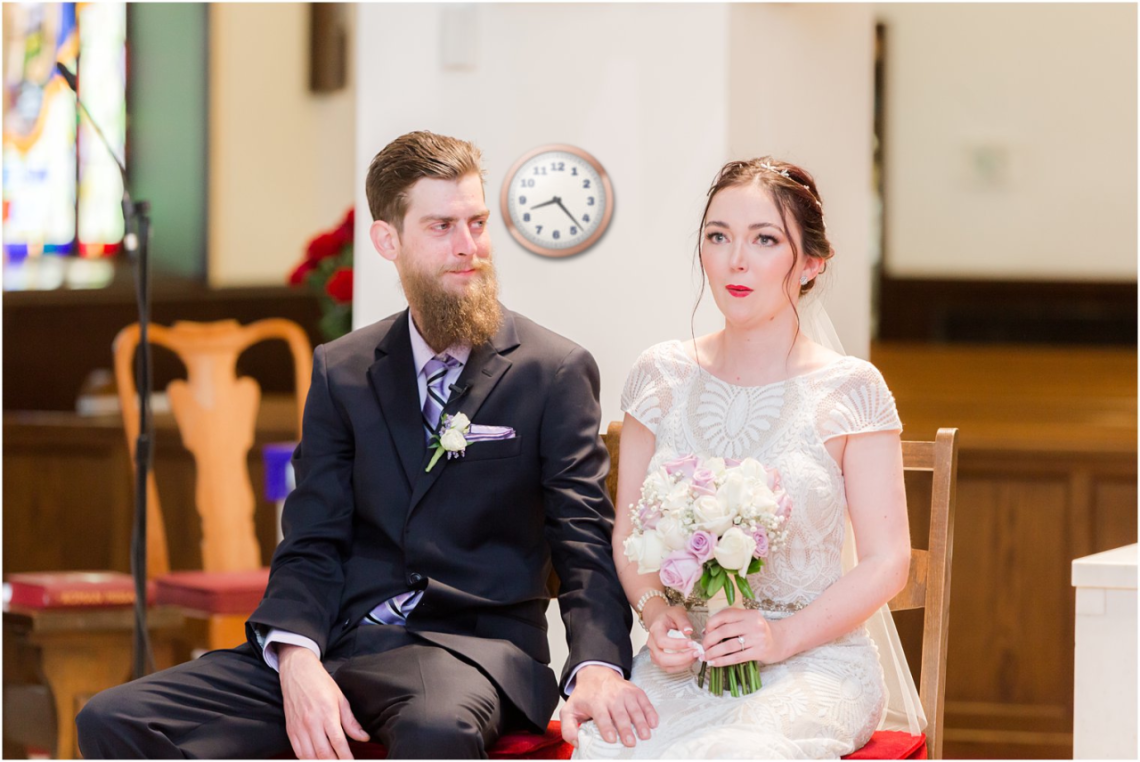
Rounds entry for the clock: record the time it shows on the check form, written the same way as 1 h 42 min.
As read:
8 h 23 min
